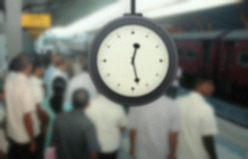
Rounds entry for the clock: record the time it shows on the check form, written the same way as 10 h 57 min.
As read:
12 h 28 min
